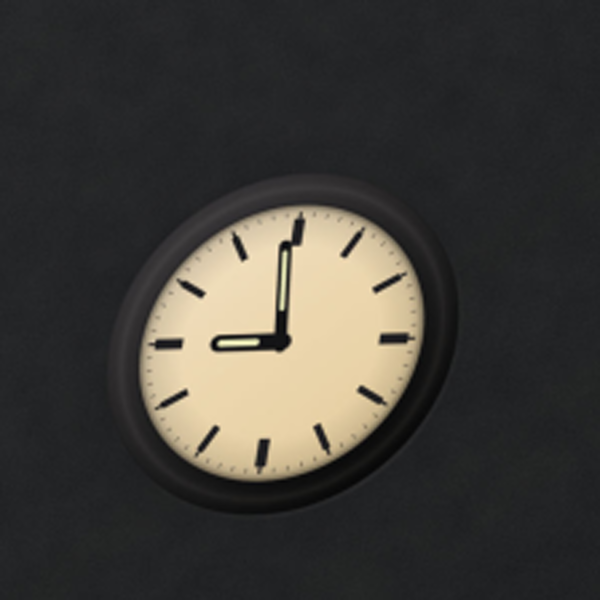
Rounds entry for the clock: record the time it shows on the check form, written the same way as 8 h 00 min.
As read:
8 h 59 min
